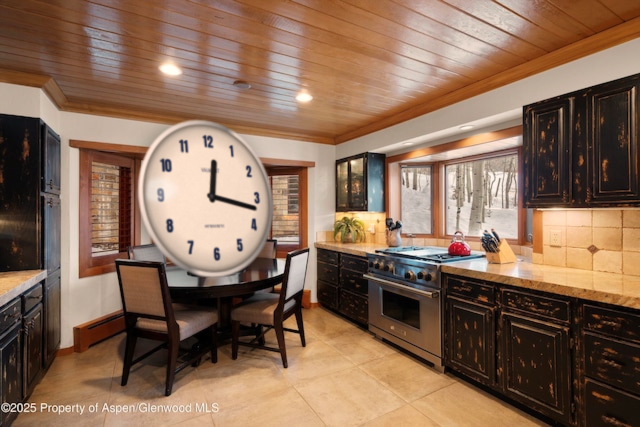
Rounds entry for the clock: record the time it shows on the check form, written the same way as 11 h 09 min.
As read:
12 h 17 min
